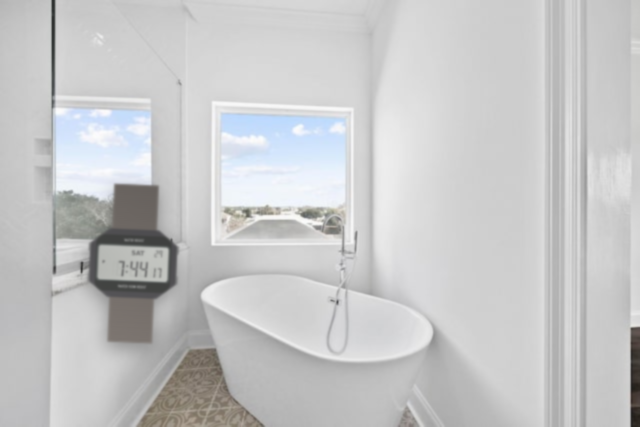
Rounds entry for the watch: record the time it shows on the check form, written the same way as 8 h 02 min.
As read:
7 h 44 min
